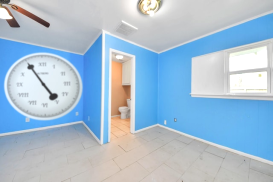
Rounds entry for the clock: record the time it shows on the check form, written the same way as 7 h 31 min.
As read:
4 h 55 min
